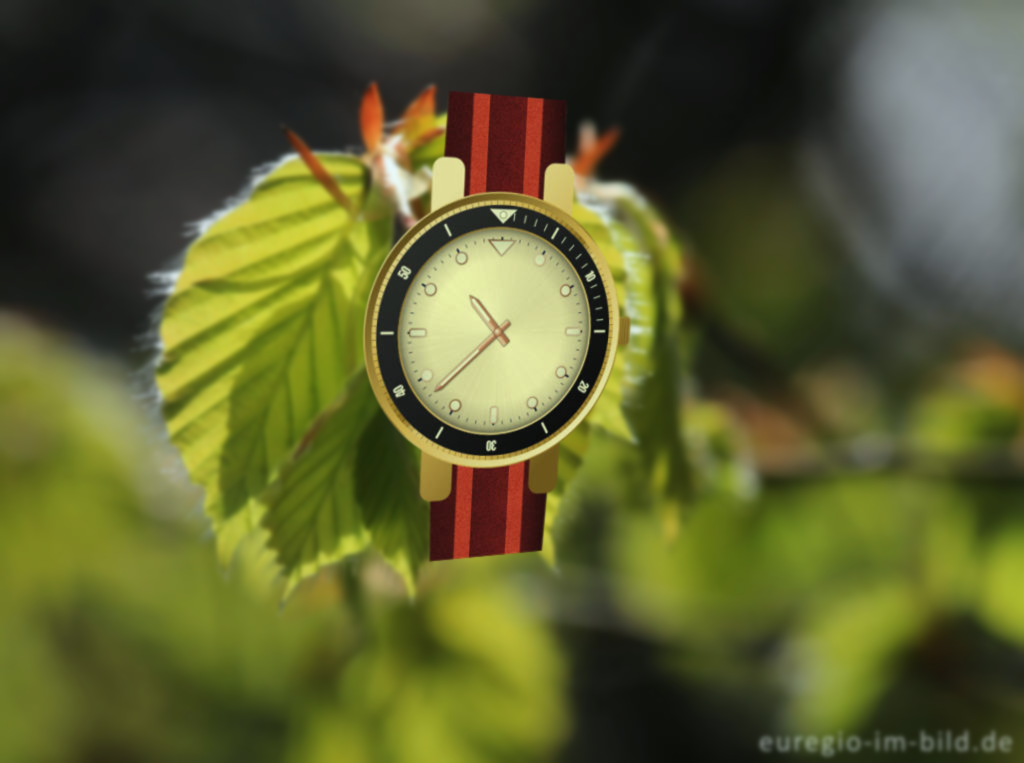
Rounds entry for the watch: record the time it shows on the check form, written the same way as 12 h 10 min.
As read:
10 h 38 min
